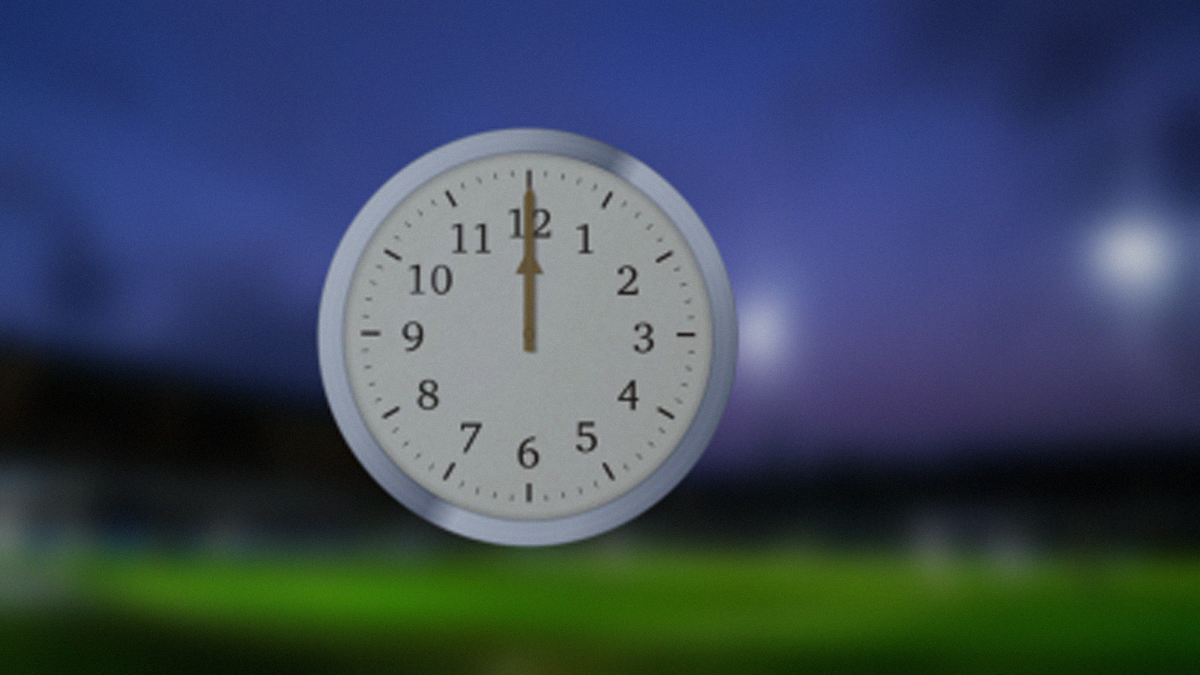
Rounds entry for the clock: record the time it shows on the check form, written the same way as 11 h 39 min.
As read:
12 h 00 min
